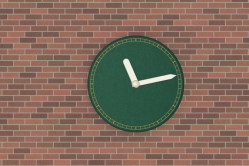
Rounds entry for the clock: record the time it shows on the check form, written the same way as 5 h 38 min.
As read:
11 h 13 min
